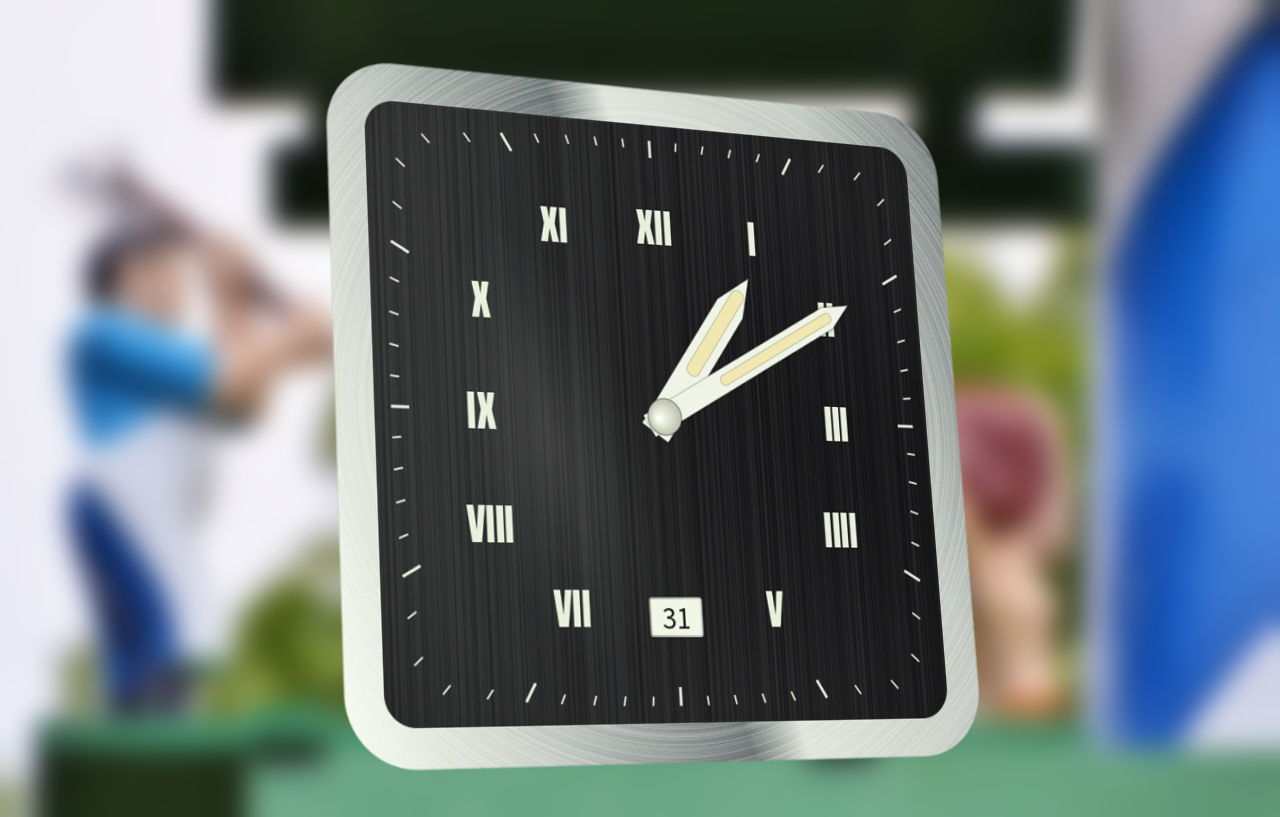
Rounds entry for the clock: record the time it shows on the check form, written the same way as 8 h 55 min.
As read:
1 h 10 min
